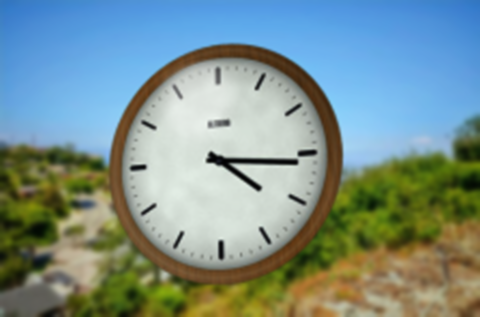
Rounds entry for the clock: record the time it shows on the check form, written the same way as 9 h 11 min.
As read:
4 h 16 min
